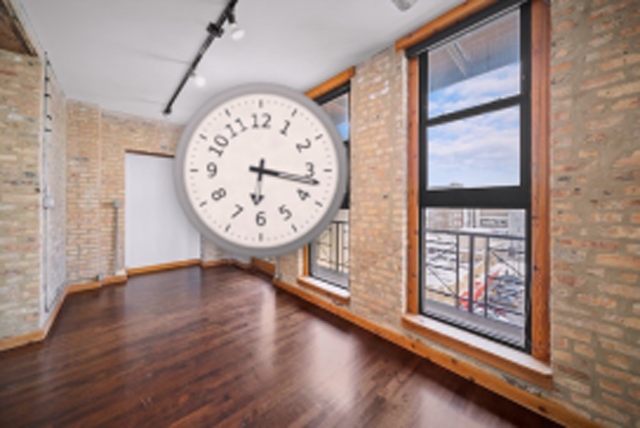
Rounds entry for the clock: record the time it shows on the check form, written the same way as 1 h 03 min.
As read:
6 h 17 min
